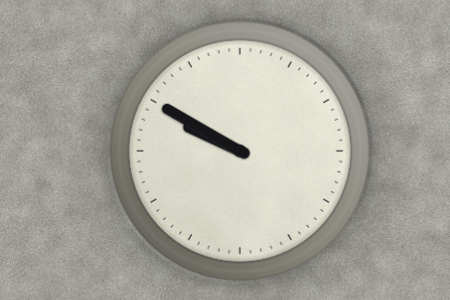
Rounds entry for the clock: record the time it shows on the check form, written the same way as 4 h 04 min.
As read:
9 h 50 min
